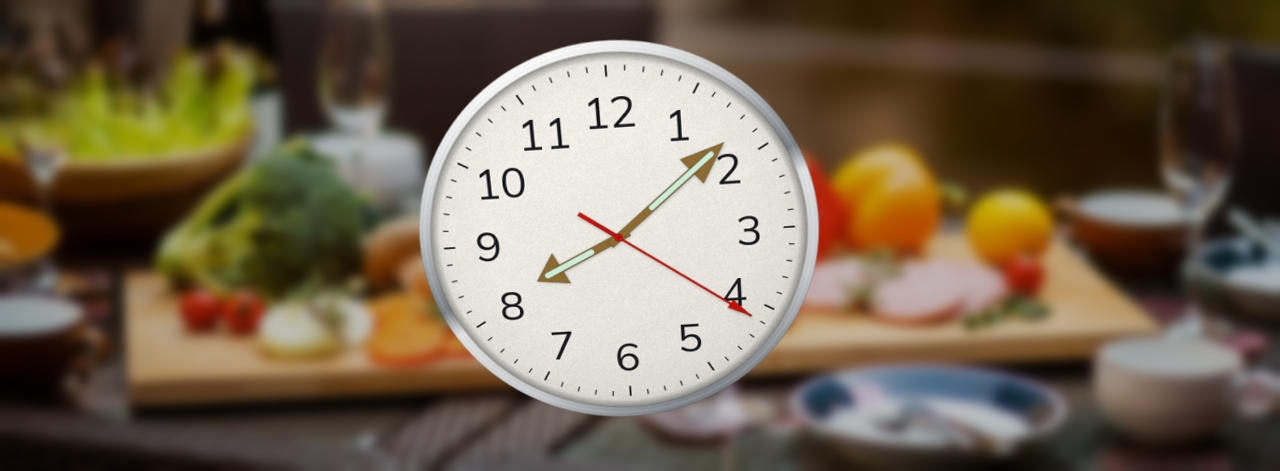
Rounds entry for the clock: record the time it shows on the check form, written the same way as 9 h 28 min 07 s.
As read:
8 h 08 min 21 s
